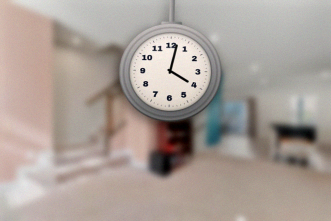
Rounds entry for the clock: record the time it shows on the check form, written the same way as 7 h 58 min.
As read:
4 h 02 min
